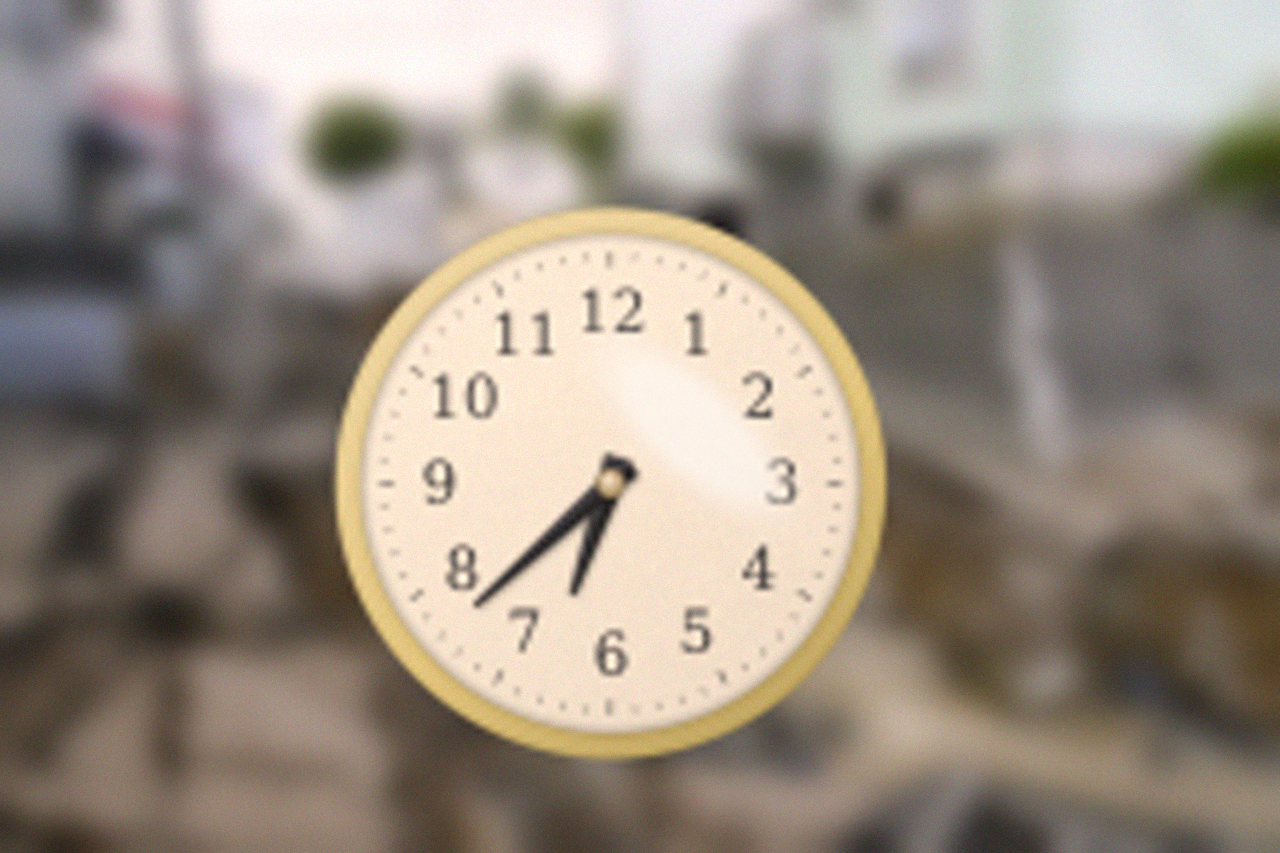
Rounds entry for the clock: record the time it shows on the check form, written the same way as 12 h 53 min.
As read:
6 h 38 min
